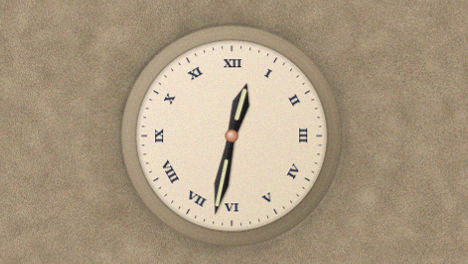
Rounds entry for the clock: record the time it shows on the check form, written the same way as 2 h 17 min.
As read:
12 h 32 min
